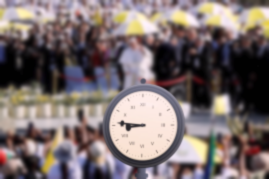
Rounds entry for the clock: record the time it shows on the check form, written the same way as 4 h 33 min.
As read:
8 h 46 min
